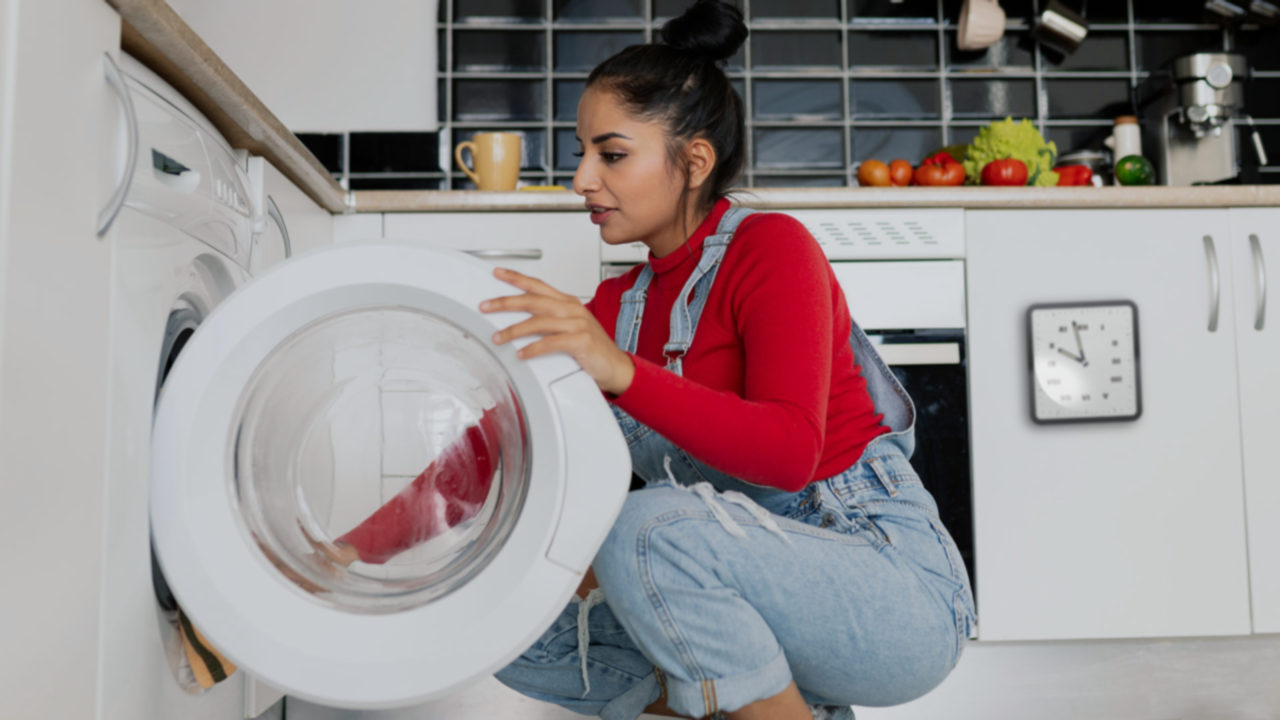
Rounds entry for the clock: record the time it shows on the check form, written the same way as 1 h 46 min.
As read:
9 h 58 min
